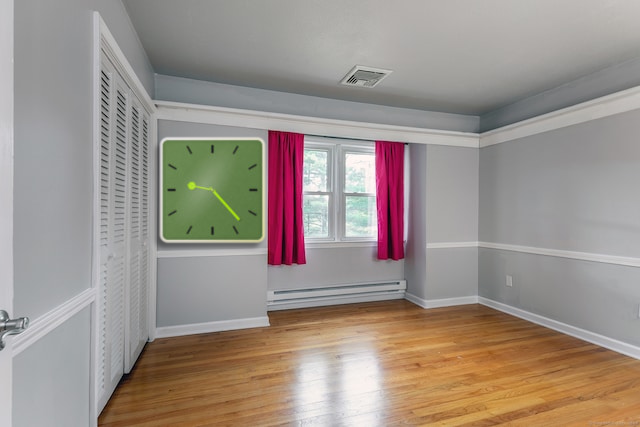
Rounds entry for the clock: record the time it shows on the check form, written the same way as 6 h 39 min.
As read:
9 h 23 min
